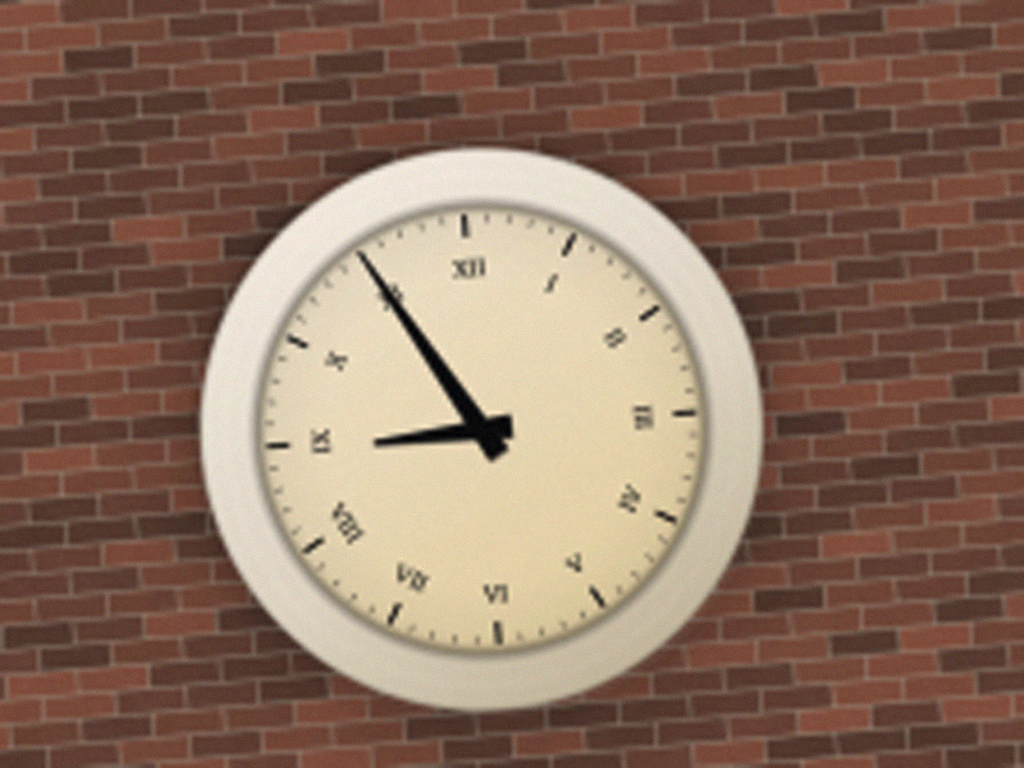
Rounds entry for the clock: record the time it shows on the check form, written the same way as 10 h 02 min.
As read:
8 h 55 min
